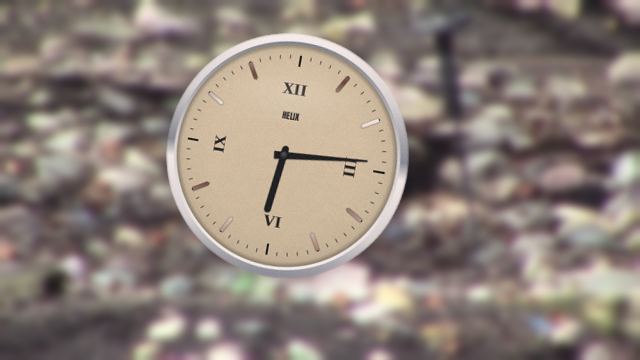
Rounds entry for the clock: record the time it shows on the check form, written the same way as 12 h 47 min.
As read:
6 h 14 min
